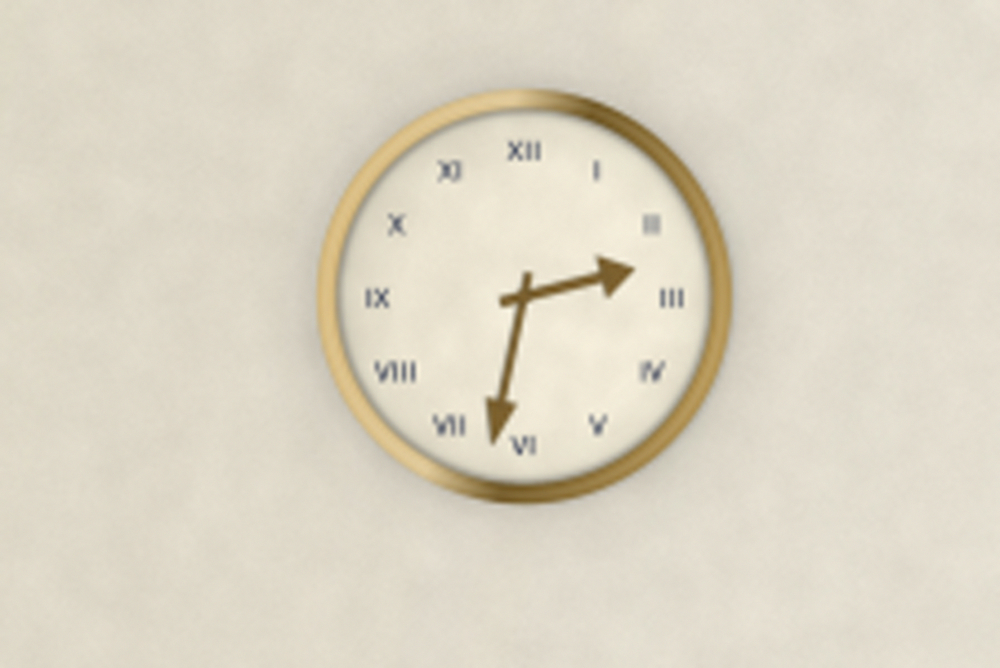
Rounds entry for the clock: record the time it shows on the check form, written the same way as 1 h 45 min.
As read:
2 h 32 min
